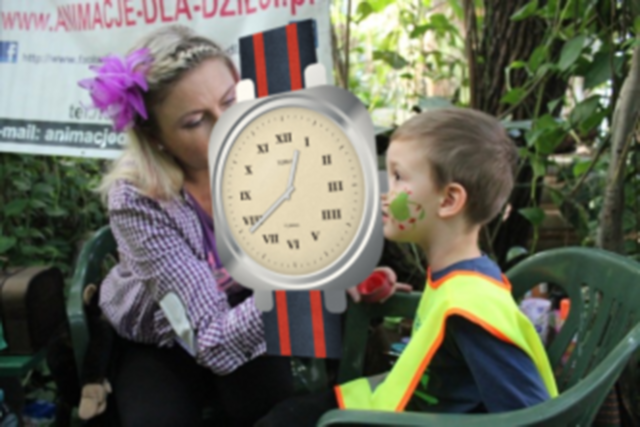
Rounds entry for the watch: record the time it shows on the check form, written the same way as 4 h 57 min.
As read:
12 h 39 min
